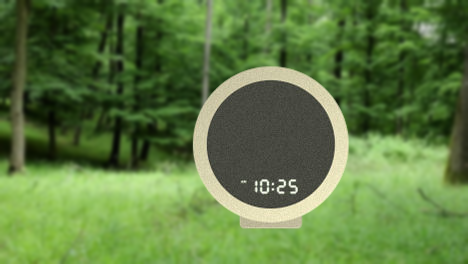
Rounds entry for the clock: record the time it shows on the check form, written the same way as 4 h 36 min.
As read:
10 h 25 min
